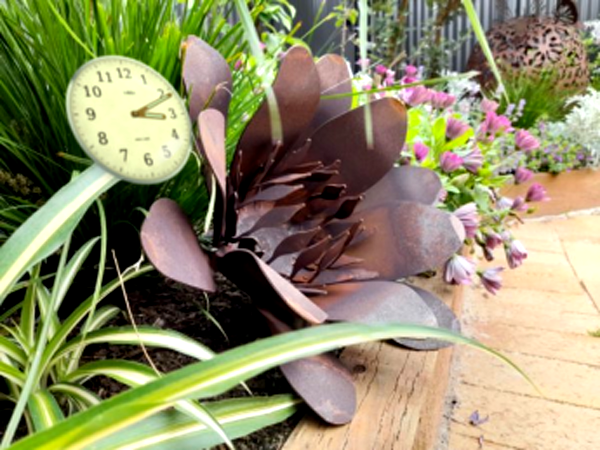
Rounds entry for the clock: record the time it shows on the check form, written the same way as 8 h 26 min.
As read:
3 h 11 min
